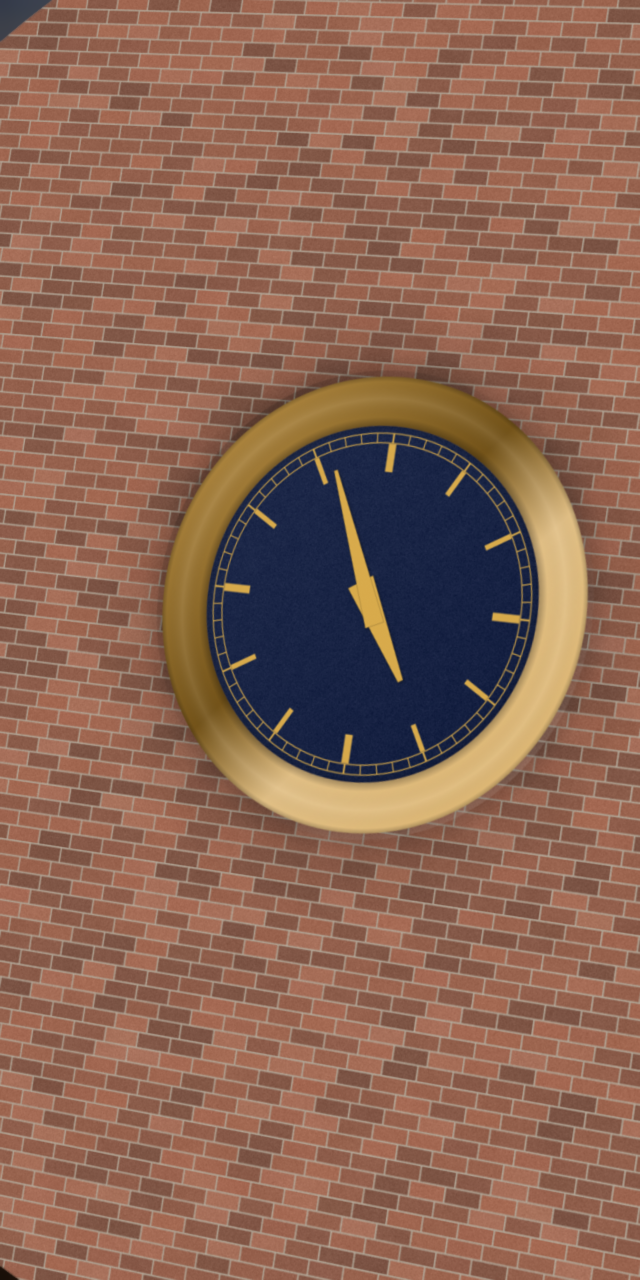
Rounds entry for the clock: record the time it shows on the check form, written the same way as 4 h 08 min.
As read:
4 h 56 min
